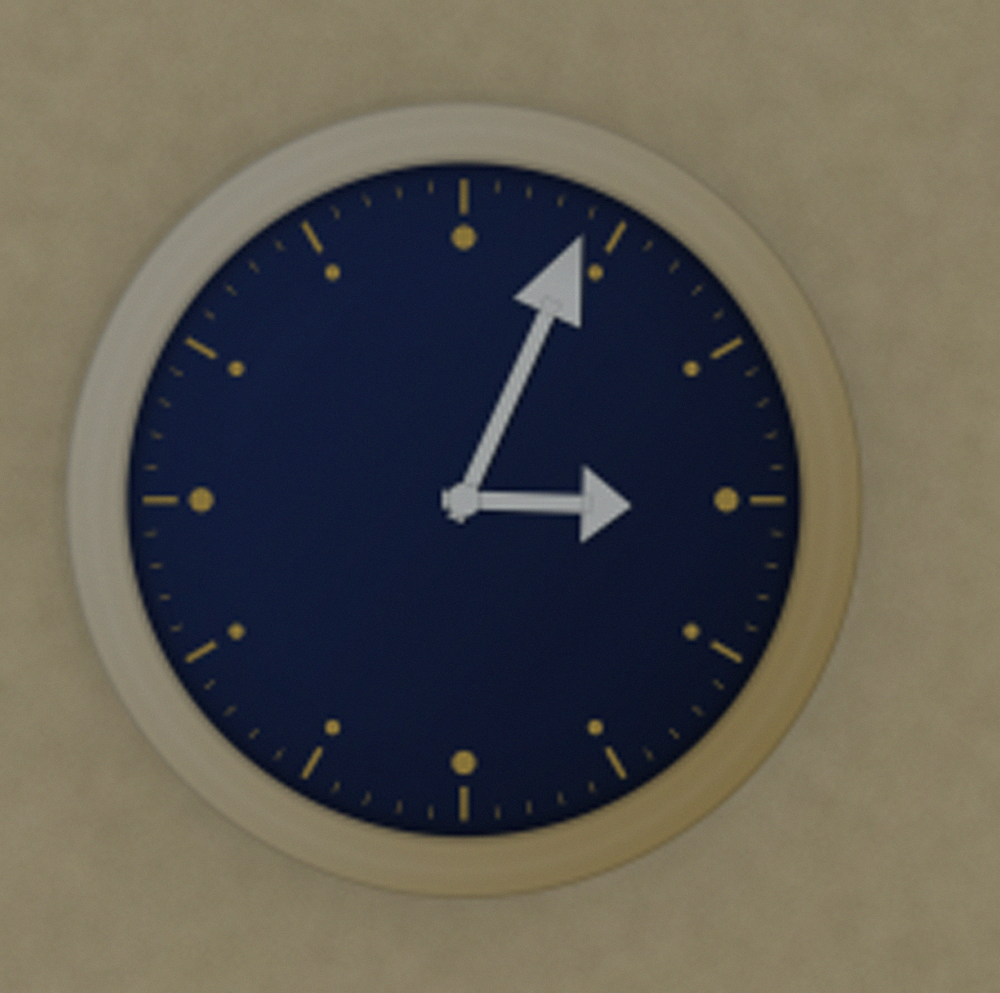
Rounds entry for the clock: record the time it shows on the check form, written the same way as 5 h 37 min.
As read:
3 h 04 min
